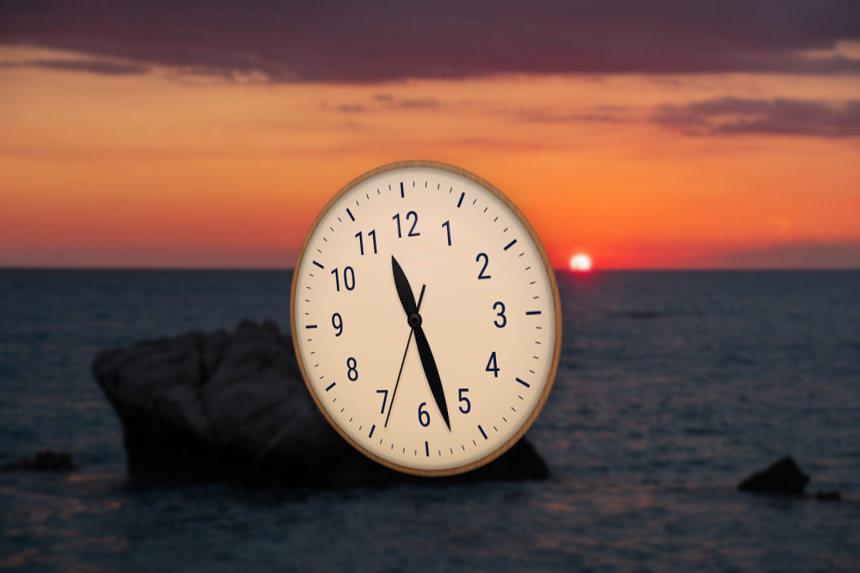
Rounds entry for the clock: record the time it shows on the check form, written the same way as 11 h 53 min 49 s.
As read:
11 h 27 min 34 s
